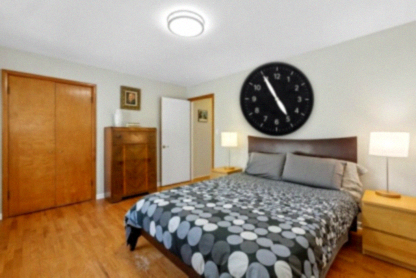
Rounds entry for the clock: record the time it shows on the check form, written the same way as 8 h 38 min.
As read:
4 h 55 min
